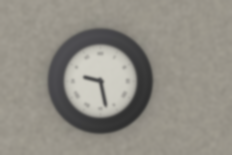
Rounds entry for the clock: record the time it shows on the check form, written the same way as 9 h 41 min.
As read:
9 h 28 min
